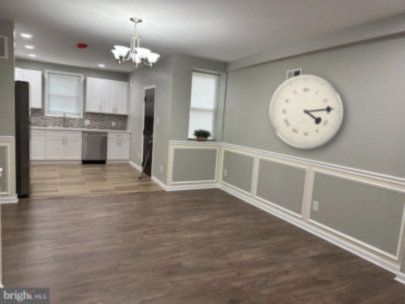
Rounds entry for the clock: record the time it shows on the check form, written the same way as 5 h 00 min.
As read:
4 h 14 min
